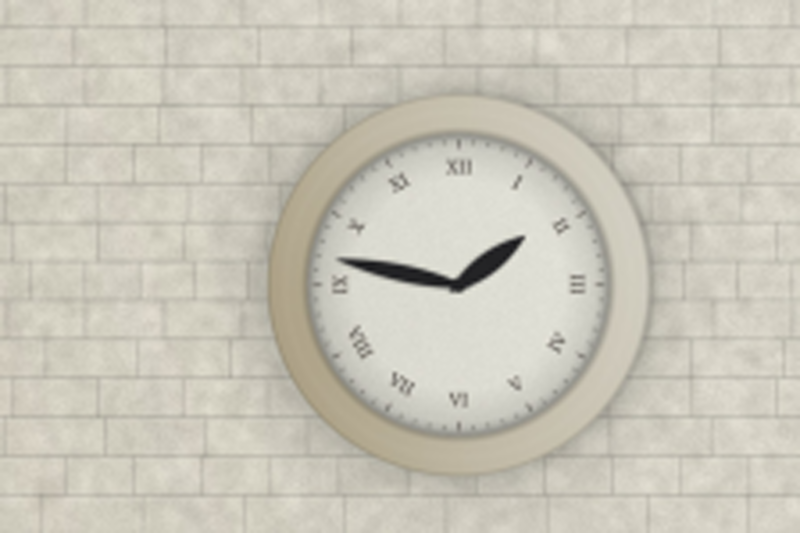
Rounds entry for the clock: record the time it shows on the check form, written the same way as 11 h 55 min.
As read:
1 h 47 min
